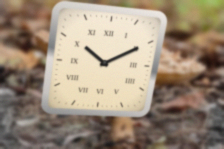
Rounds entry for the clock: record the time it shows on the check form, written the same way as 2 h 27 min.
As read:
10 h 10 min
